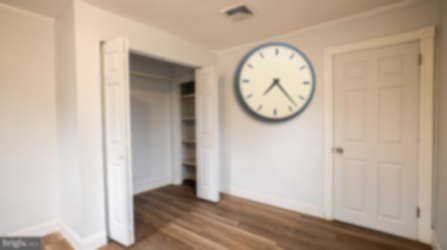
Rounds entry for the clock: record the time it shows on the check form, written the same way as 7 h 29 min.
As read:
7 h 23 min
